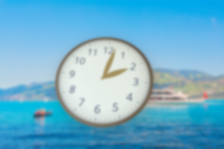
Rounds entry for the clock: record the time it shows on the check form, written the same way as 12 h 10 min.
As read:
2 h 02 min
